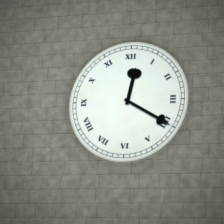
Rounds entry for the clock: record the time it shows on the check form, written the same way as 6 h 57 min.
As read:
12 h 20 min
